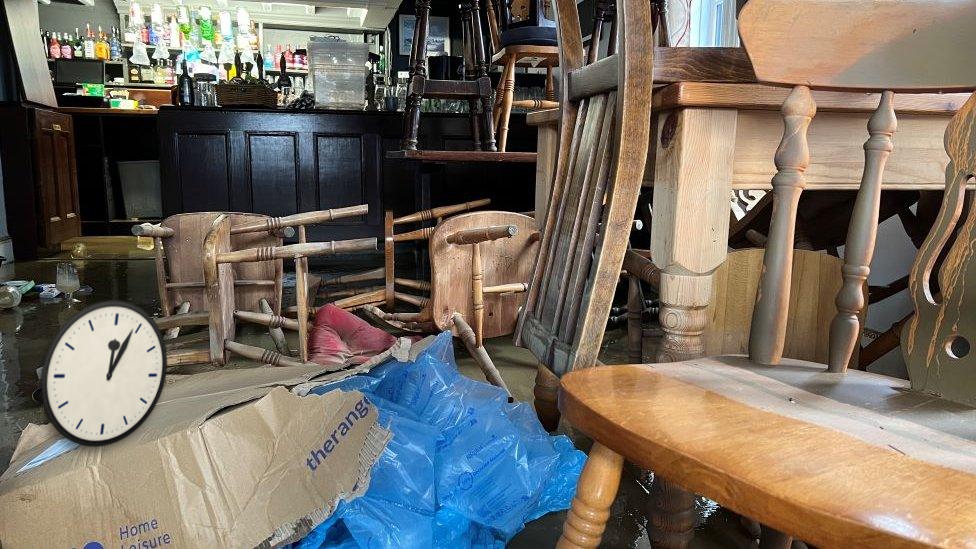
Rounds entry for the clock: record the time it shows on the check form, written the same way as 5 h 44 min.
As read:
12 h 04 min
